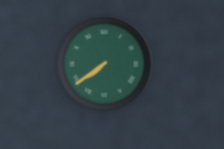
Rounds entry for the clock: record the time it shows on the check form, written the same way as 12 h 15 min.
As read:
7 h 39 min
